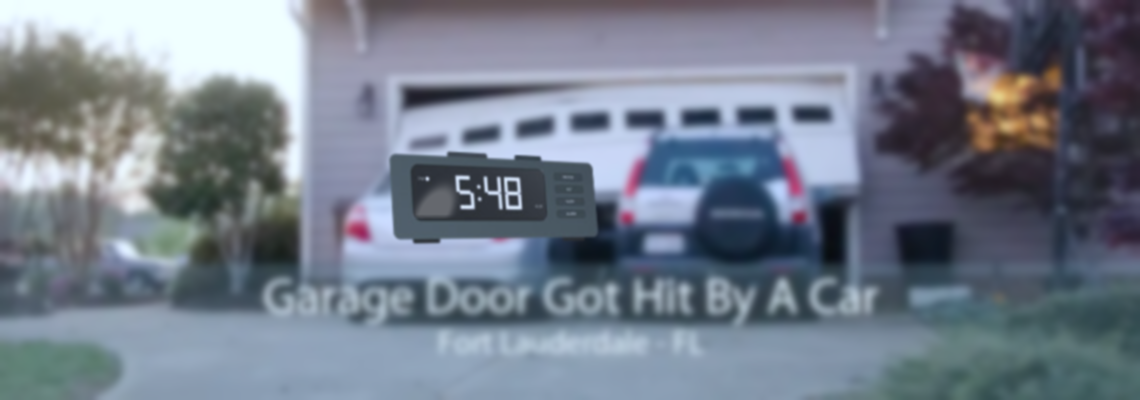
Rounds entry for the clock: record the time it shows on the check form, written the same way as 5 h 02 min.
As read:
5 h 48 min
